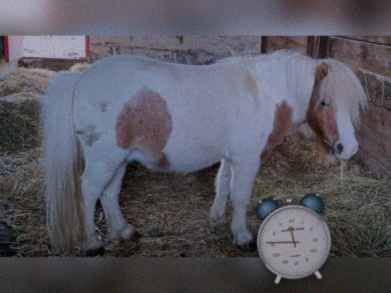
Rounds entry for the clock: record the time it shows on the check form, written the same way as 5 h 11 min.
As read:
11 h 46 min
